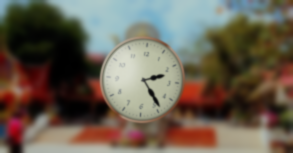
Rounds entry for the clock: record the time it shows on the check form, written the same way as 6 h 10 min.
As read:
2 h 24 min
